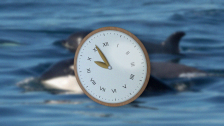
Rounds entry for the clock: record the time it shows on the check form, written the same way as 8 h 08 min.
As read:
9 h 56 min
